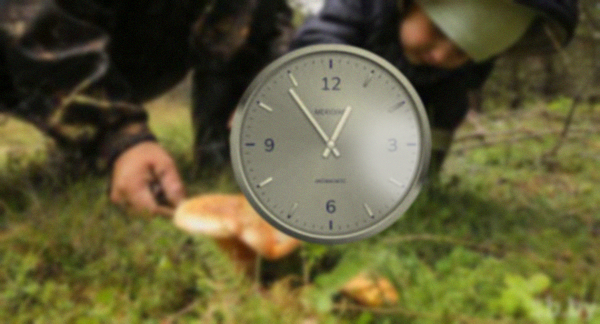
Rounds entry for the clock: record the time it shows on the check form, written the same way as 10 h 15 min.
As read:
12 h 54 min
